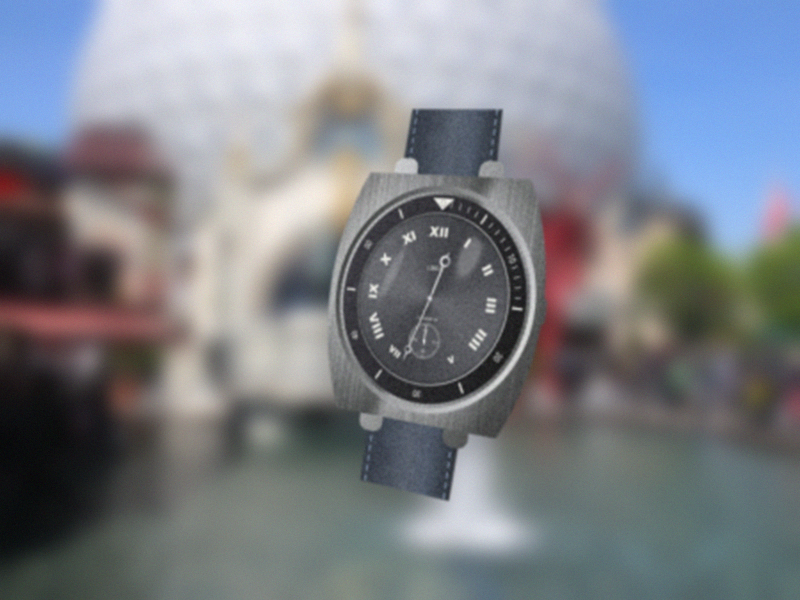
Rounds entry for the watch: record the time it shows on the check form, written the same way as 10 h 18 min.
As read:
12 h 33 min
